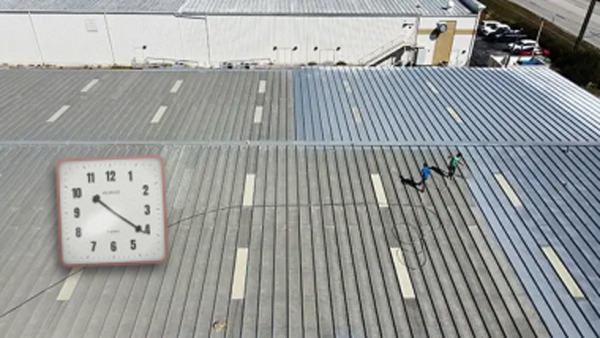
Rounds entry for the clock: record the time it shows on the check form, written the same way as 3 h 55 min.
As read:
10 h 21 min
